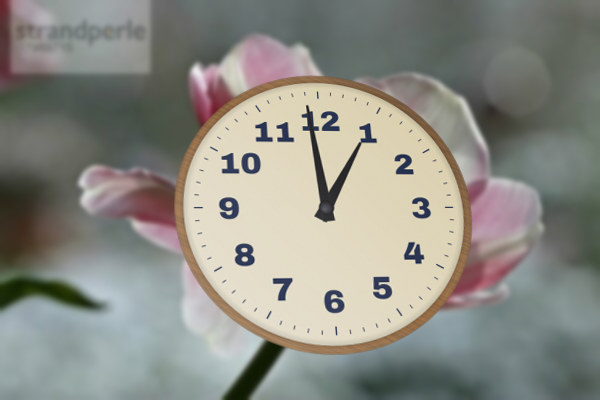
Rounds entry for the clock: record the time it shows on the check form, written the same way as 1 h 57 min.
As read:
12 h 59 min
